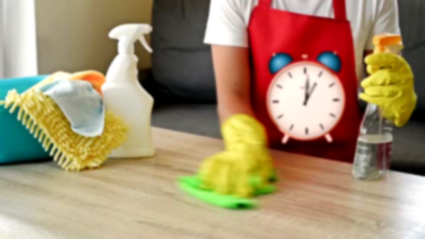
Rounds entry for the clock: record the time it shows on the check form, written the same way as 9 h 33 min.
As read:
1 h 01 min
